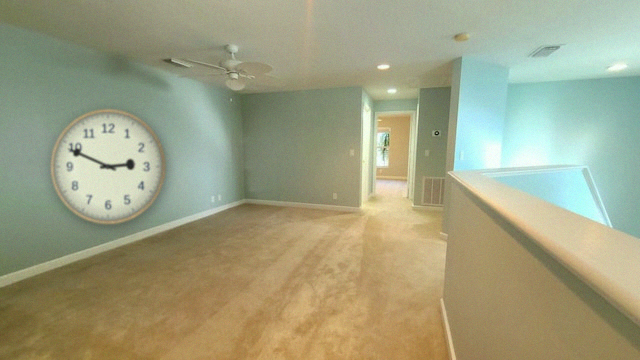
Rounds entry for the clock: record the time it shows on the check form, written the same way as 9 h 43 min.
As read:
2 h 49 min
